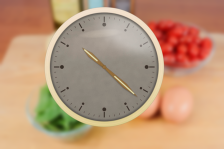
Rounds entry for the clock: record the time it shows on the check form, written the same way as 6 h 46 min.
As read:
10 h 22 min
